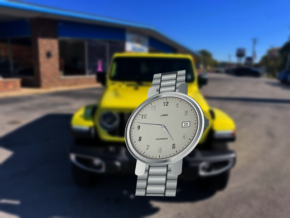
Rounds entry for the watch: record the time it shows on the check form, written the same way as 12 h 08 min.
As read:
4 h 47 min
